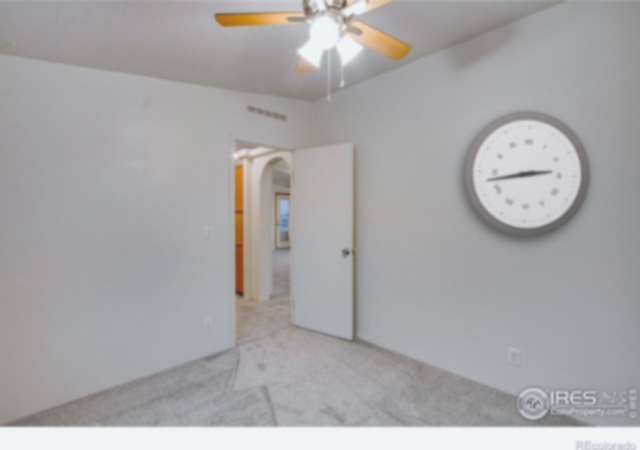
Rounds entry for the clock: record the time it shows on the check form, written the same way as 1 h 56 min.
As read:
2 h 43 min
